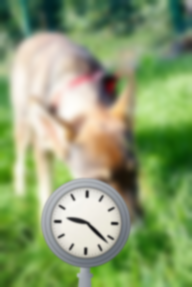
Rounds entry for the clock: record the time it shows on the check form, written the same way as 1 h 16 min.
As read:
9 h 22 min
